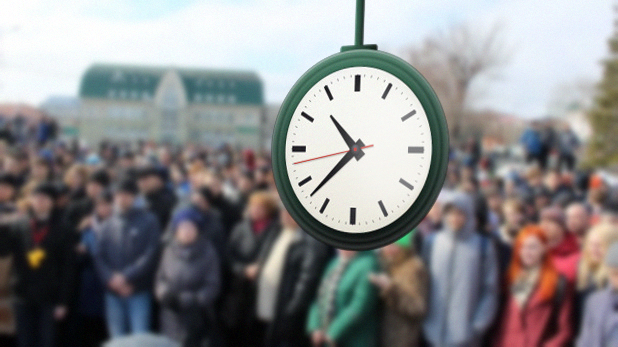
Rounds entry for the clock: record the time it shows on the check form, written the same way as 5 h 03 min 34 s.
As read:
10 h 37 min 43 s
